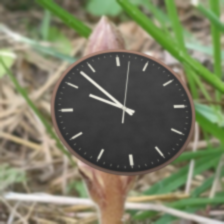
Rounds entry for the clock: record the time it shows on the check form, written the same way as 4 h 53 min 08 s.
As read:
9 h 53 min 02 s
